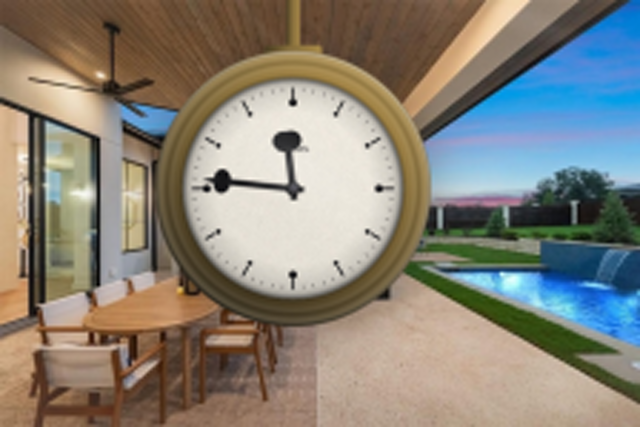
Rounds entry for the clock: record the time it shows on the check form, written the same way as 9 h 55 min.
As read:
11 h 46 min
